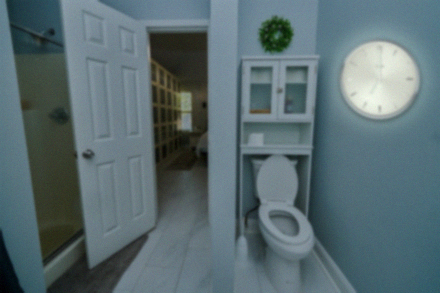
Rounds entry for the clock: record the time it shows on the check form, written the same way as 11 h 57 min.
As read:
7 h 00 min
